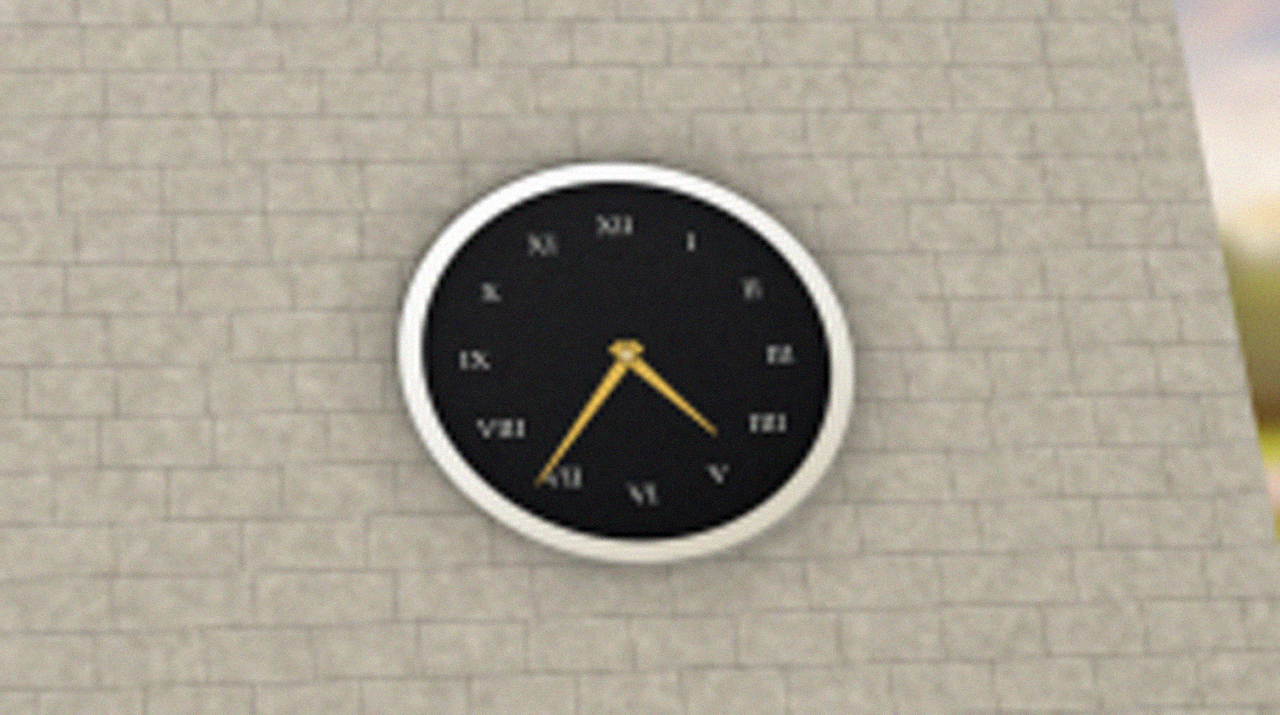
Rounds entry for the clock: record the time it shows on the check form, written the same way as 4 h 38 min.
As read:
4 h 36 min
